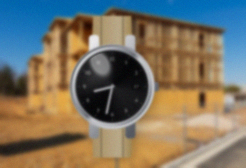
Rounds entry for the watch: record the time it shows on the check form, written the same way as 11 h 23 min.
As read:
8 h 32 min
